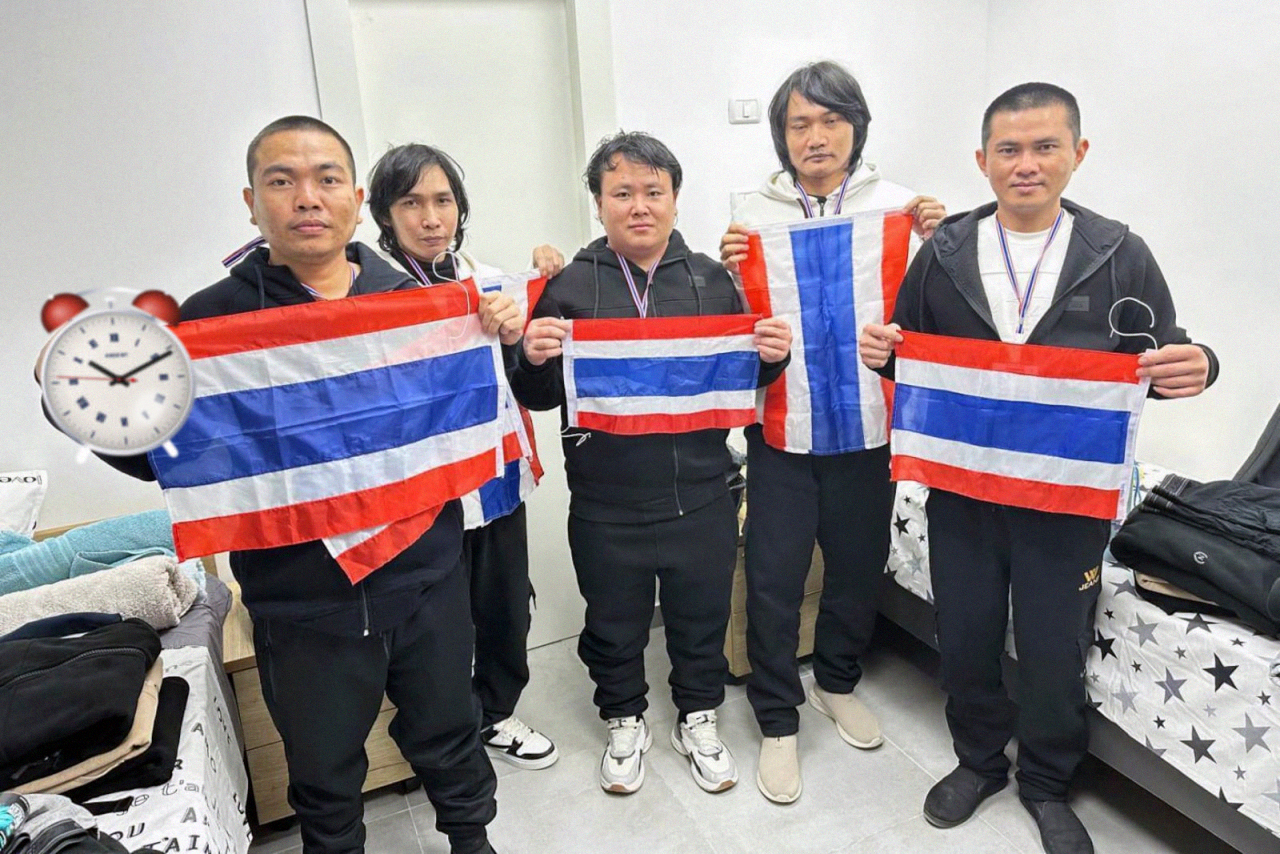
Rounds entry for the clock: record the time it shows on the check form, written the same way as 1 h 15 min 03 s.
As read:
10 h 10 min 46 s
